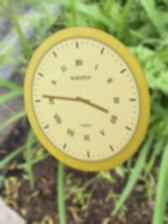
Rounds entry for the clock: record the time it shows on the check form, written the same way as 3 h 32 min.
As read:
3 h 46 min
